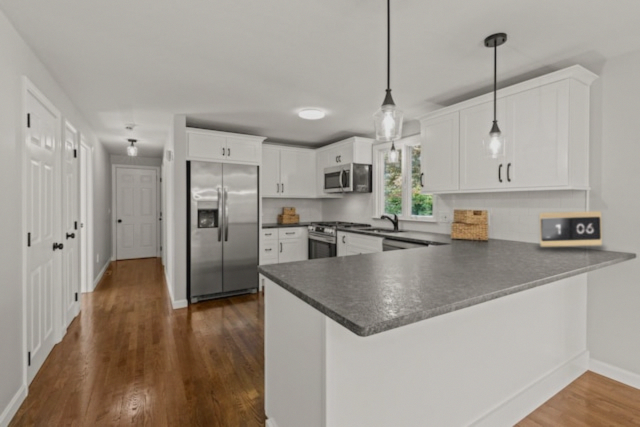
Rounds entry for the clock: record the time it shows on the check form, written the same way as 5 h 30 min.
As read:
1 h 06 min
